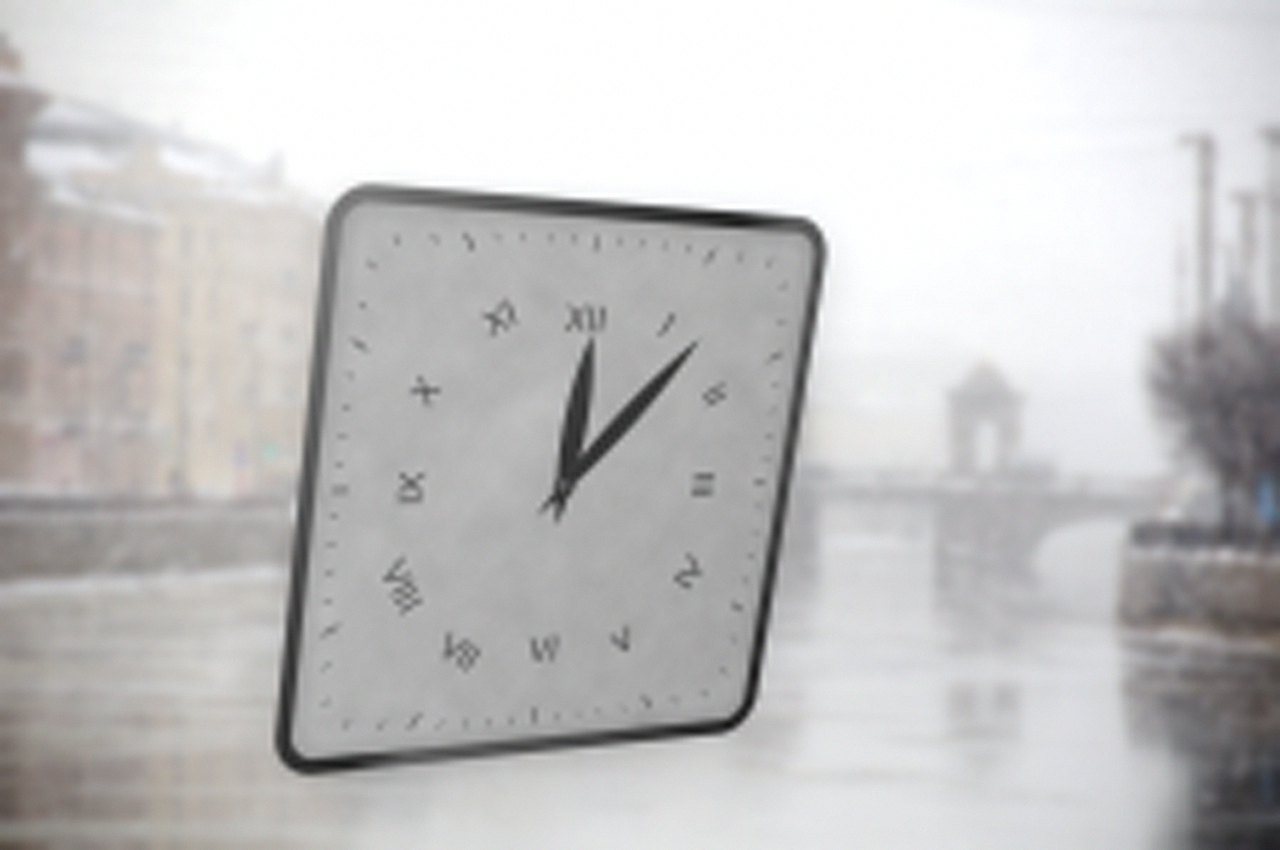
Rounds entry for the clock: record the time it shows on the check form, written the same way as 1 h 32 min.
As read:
12 h 07 min
